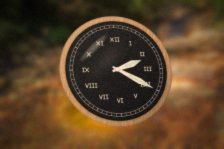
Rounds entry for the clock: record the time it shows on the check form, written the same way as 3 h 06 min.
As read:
2 h 20 min
